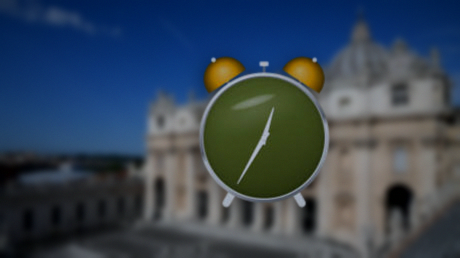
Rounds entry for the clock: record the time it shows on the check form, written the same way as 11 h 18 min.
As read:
12 h 35 min
